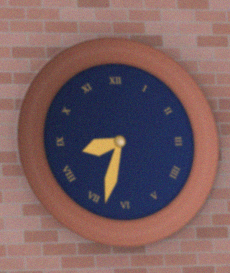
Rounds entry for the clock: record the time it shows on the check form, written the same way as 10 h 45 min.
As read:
8 h 33 min
